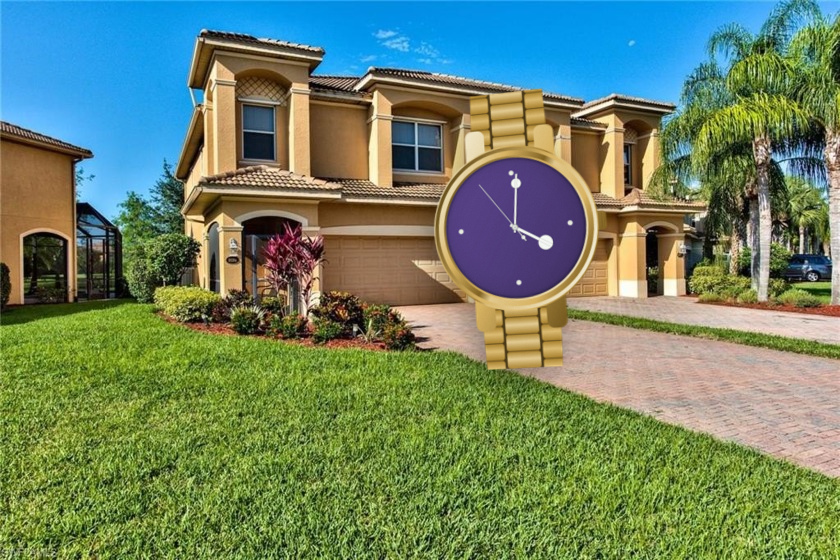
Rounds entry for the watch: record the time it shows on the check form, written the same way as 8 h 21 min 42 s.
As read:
4 h 00 min 54 s
